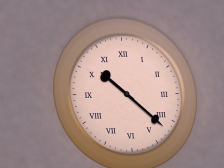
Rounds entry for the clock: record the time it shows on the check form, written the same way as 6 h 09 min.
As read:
10 h 22 min
